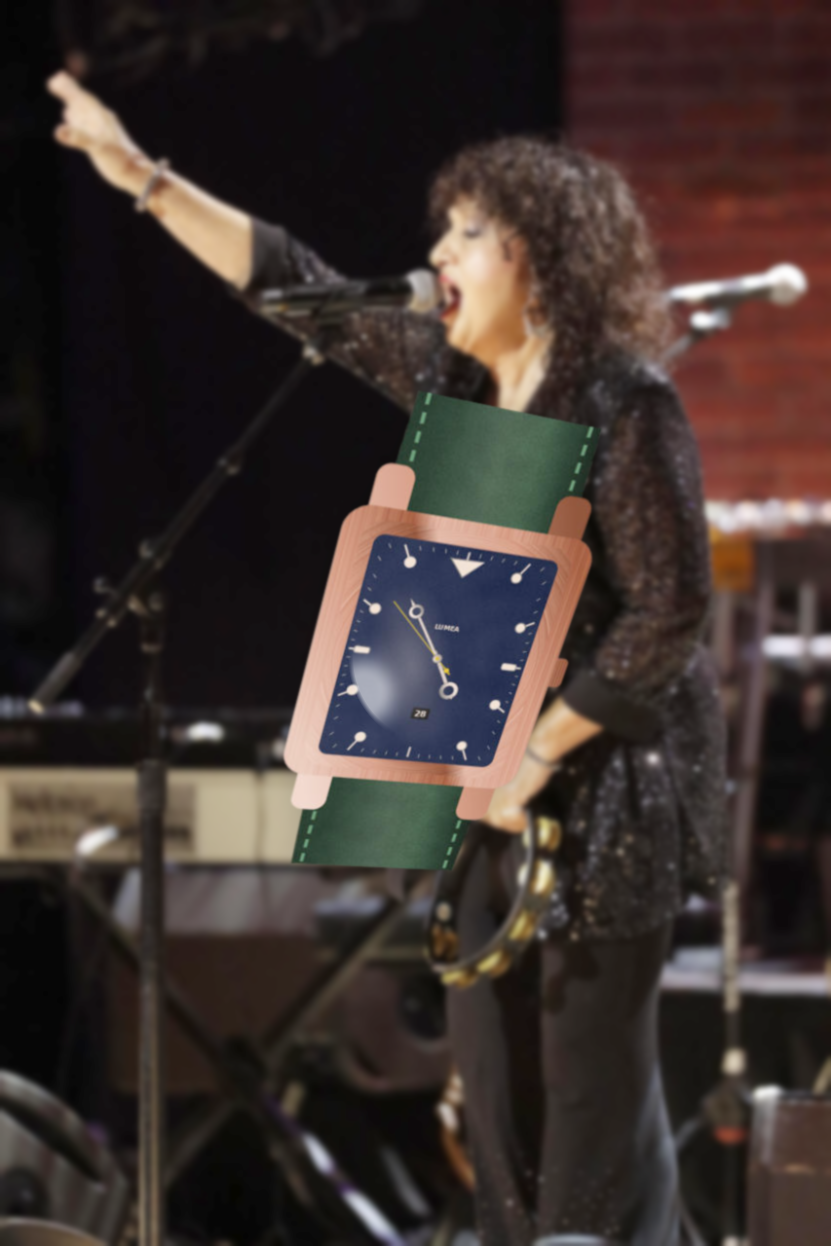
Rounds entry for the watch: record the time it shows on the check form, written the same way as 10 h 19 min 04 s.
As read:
4 h 53 min 52 s
